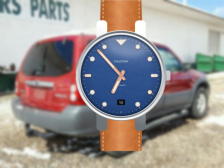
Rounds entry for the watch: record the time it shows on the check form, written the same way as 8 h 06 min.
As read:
6 h 53 min
